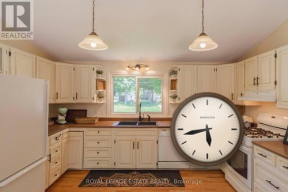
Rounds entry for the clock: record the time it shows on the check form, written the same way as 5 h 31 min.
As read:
5 h 43 min
